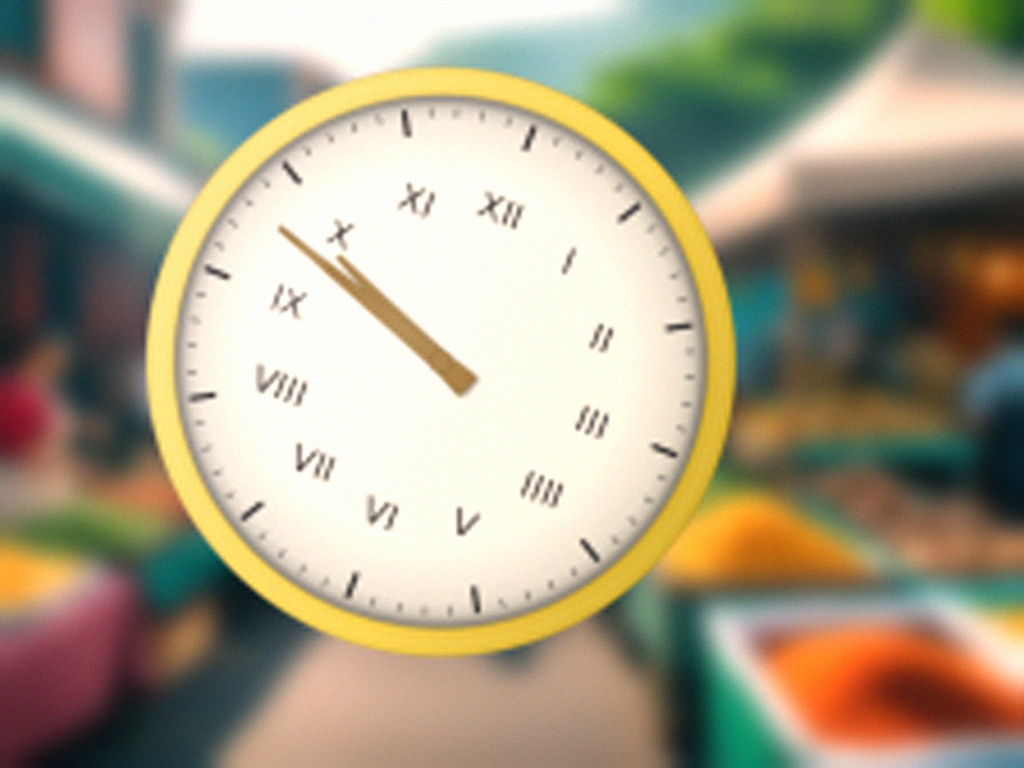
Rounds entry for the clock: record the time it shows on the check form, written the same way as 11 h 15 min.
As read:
9 h 48 min
